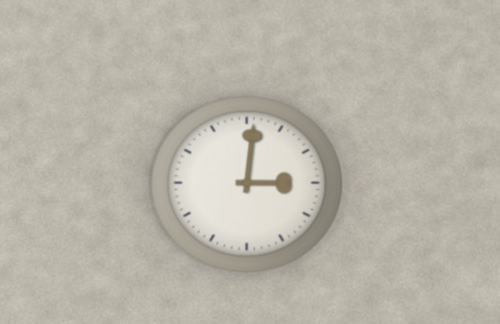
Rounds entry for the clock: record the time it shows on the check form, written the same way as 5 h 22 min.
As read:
3 h 01 min
